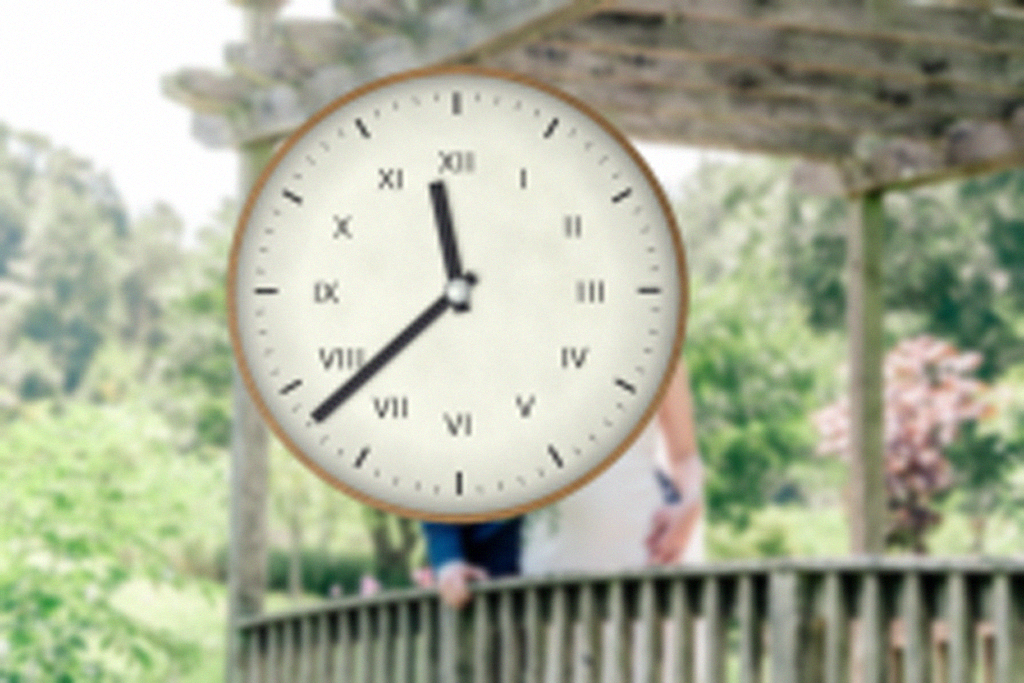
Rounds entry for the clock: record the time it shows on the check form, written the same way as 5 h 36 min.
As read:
11 h 38 min
